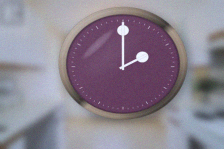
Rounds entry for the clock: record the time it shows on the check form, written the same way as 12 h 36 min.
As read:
2 h 00 min
